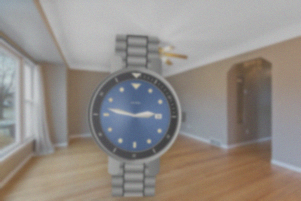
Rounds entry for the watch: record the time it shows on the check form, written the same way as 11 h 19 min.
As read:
2 h 47 min
